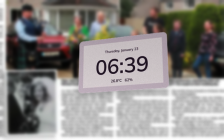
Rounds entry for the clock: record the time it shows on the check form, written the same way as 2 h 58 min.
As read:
6 h 39 min
